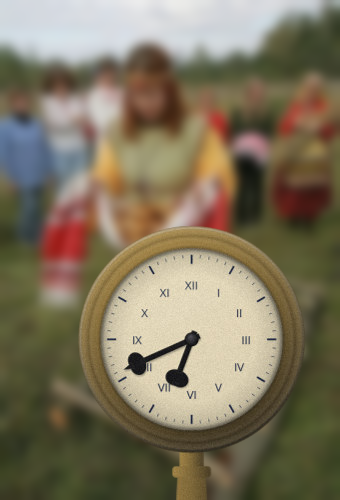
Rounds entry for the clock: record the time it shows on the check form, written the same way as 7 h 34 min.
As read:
6 h 41 min
